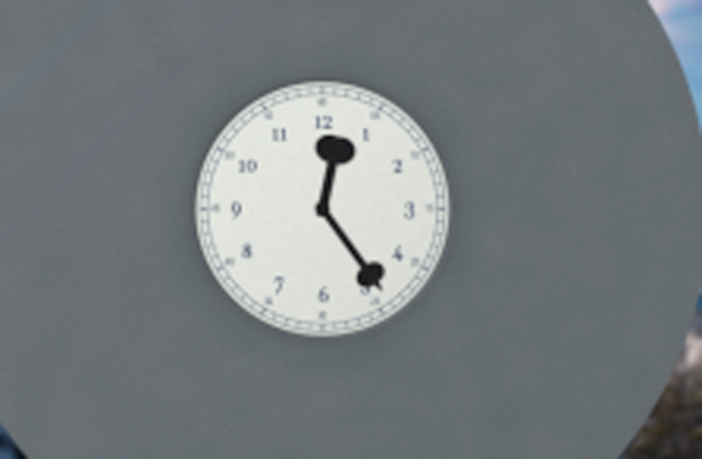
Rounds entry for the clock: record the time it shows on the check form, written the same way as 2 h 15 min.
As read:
12 h 24 min
